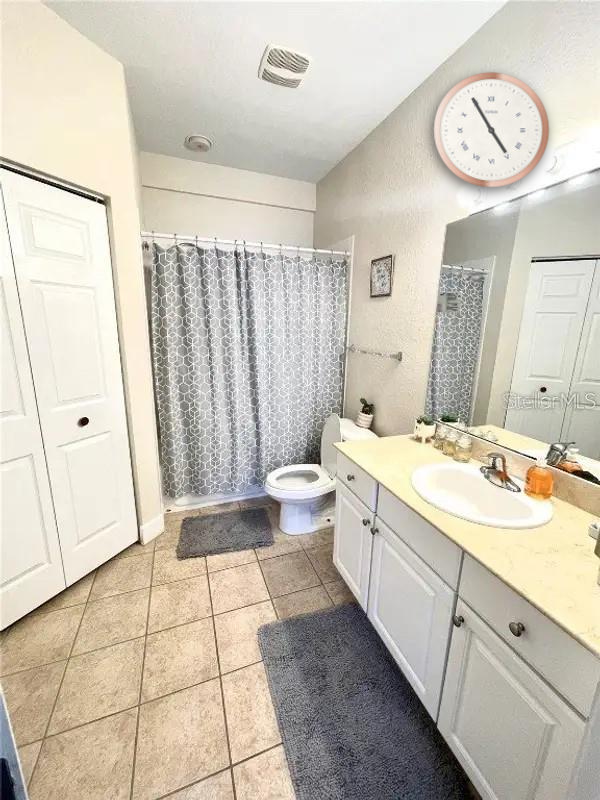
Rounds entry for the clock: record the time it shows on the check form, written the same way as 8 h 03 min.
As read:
4 h 55 min
